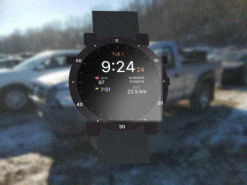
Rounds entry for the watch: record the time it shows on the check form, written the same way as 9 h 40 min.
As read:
9 h 24 min
